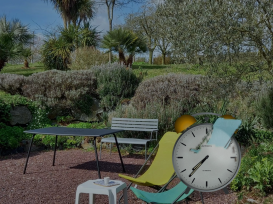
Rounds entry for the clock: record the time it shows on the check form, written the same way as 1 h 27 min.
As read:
7 h 37 min
